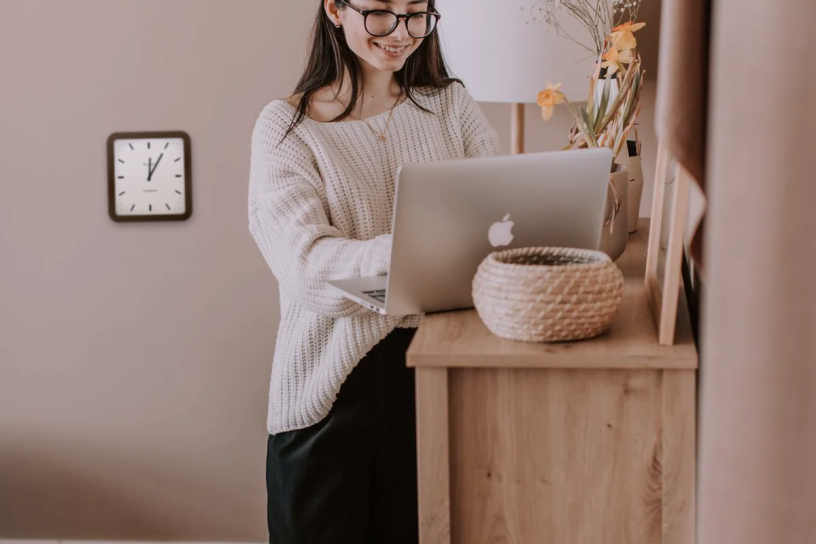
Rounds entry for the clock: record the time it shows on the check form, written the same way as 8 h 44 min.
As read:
12 h 05 min
